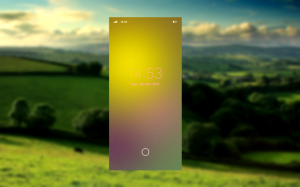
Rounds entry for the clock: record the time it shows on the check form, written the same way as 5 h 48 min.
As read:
14 h 53 min
